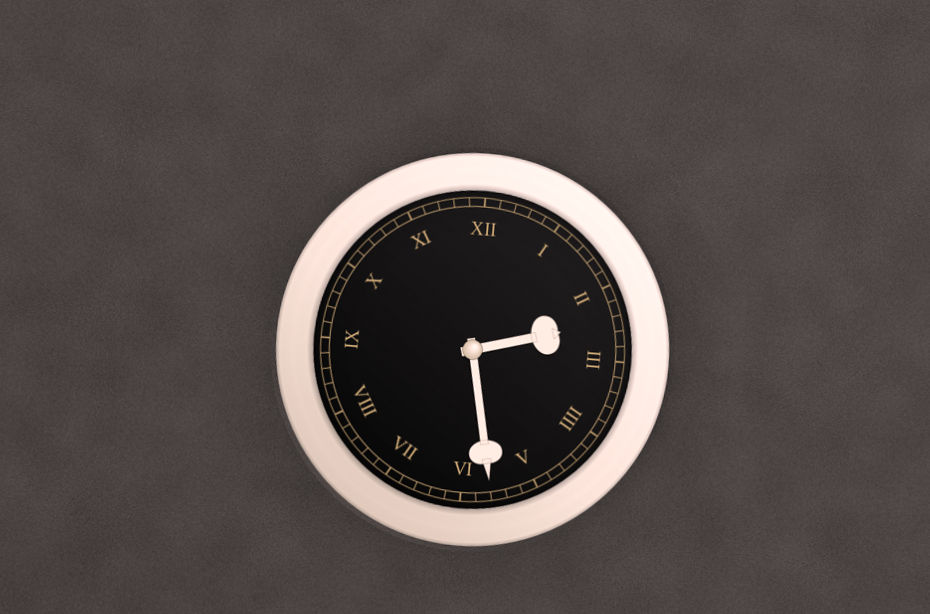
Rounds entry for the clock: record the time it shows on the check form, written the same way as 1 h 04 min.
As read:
2 h 28 min
